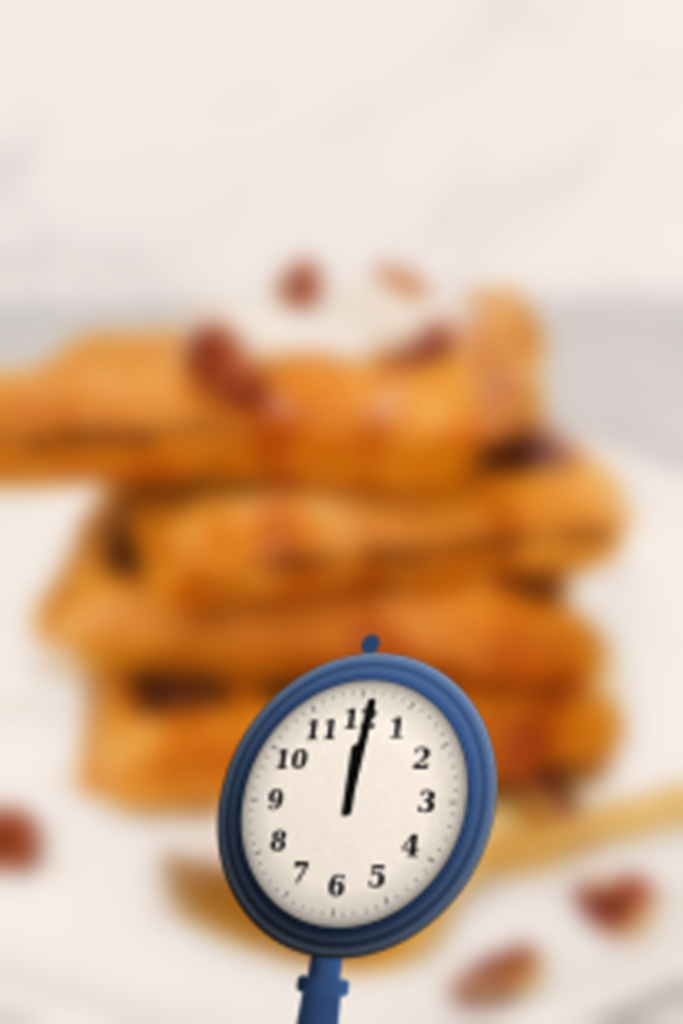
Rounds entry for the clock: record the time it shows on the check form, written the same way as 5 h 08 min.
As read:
12 h 01 min
